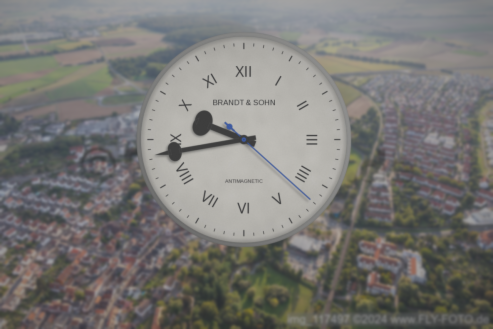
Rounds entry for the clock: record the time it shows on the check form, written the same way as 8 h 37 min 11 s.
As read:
9 h 43 min 22 s
